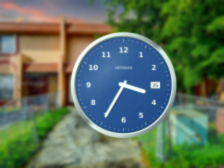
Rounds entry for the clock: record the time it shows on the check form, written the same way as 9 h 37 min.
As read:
3 h 35 min
